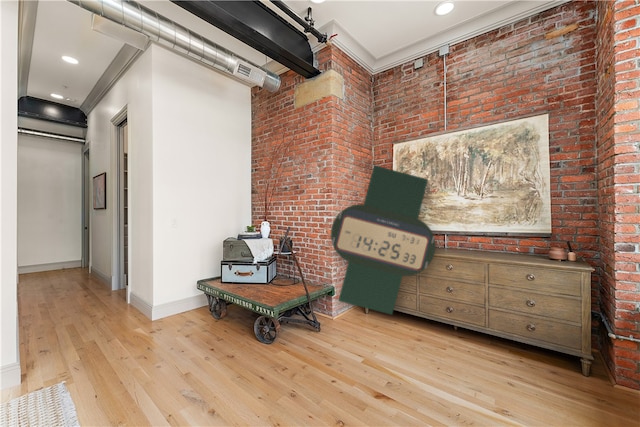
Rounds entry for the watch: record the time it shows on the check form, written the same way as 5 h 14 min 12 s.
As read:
14 h 25 min 33 s
